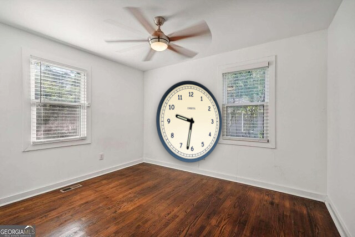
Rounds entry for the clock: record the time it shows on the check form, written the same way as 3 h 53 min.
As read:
9 h 32 min
